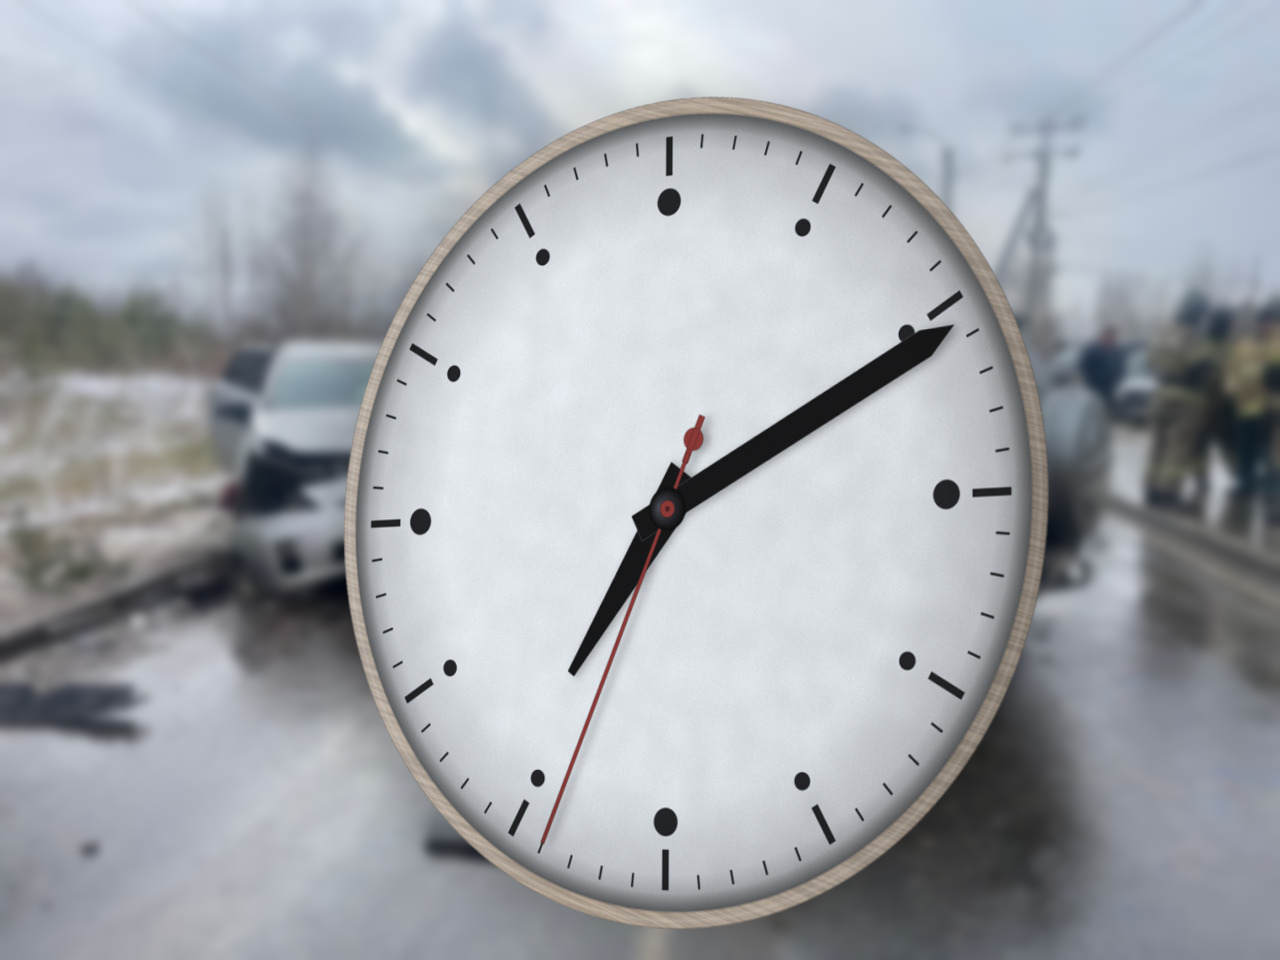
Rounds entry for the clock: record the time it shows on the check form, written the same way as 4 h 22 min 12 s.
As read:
7 h 10 min 34 s
